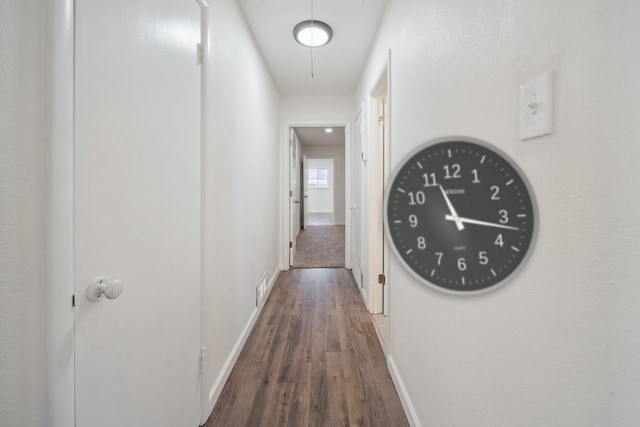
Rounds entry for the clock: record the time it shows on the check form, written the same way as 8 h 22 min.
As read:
11 h 17 min
